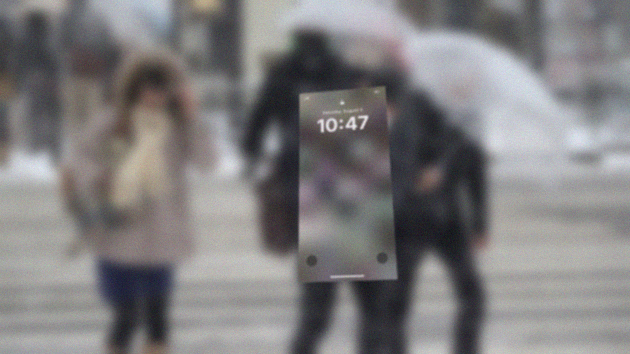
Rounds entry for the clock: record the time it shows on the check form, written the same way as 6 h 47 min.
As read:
10 h 47 min
